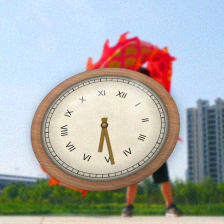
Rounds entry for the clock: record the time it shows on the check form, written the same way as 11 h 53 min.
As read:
5 h 24 min
